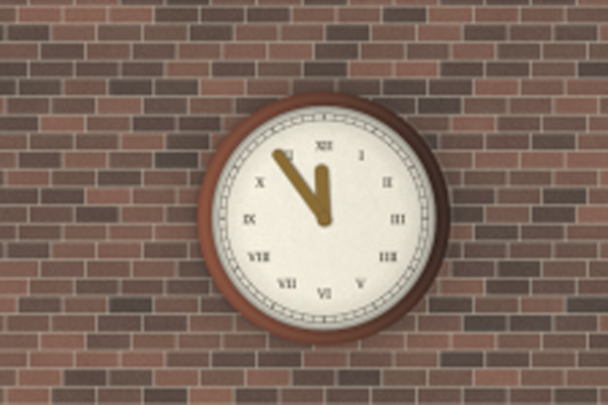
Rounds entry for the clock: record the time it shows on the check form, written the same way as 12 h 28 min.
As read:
11 h 54 min
